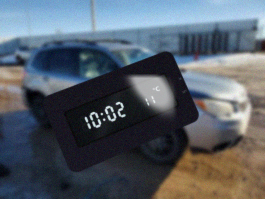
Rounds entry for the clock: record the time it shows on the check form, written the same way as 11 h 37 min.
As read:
10 h 02 min
